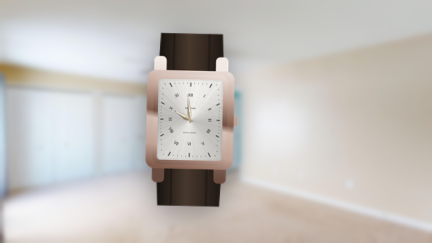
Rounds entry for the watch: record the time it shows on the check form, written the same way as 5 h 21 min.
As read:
9 h 59 min
